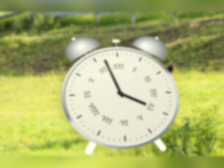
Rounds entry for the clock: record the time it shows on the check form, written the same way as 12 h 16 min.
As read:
3 h 57 min
